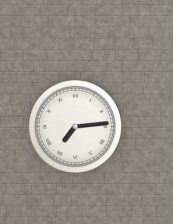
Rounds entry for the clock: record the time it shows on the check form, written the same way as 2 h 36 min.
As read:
7 h 14 min
